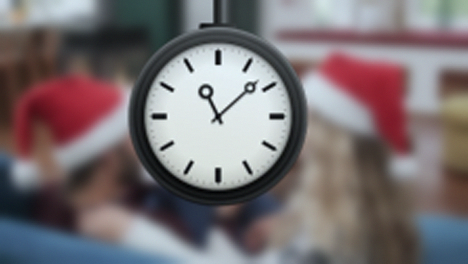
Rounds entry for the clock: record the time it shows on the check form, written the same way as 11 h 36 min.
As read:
11 h 08 min
